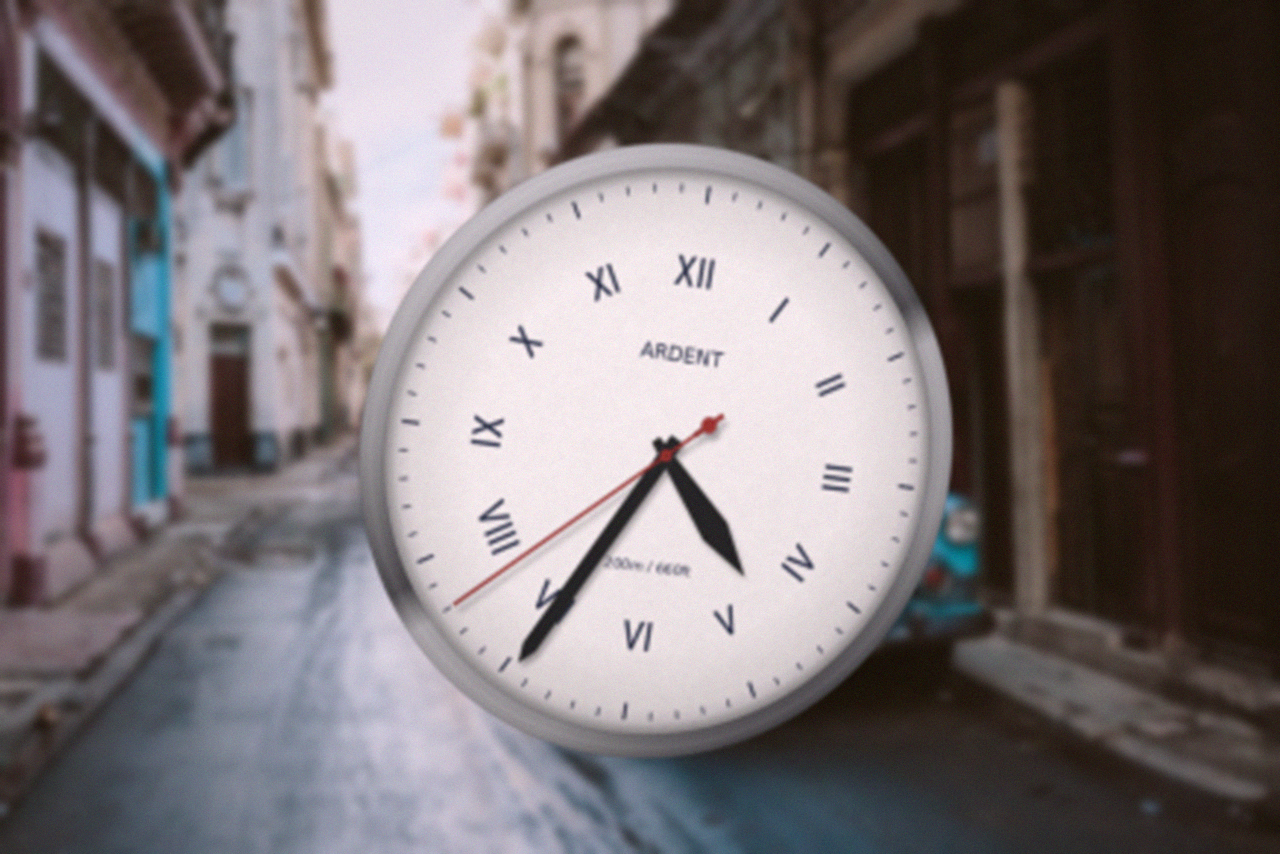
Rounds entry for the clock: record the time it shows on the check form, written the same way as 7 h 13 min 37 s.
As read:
4 h 34 min 38 s
